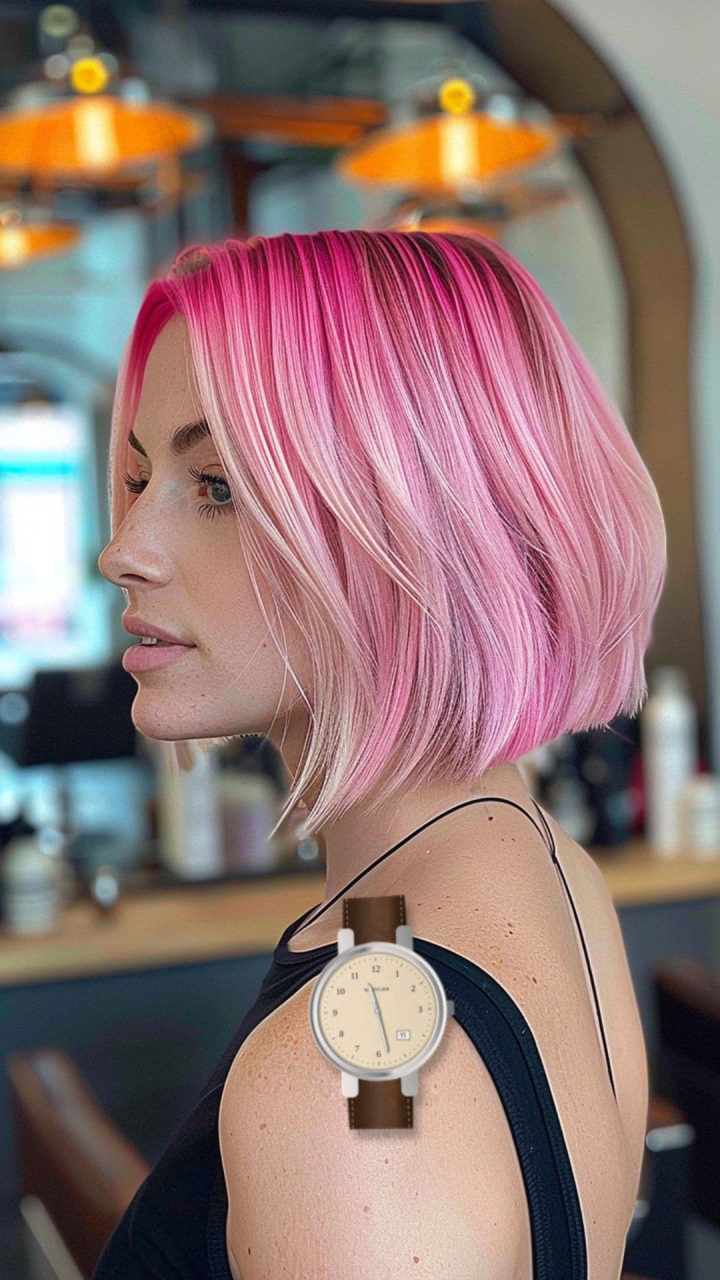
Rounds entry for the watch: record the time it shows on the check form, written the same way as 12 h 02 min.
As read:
11 h 28 min
